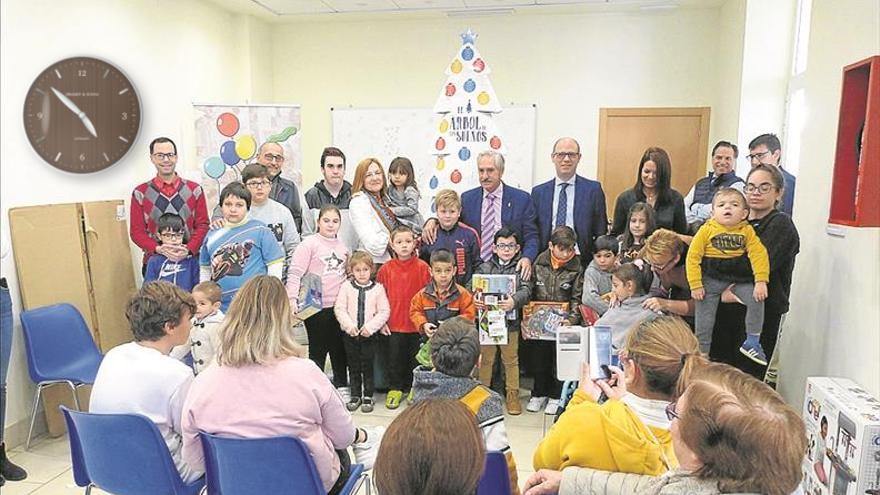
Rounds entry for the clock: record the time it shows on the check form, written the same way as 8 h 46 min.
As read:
4 h 52 min
